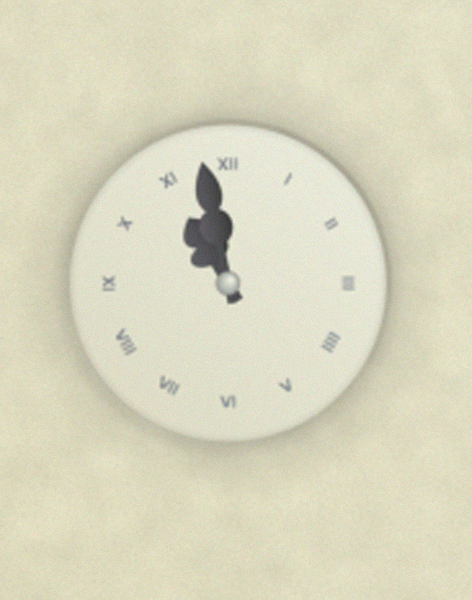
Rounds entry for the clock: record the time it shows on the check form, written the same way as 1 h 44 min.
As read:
10 h 58 min
